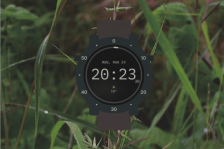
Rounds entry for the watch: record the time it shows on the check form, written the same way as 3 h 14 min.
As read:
20 h 23 min
